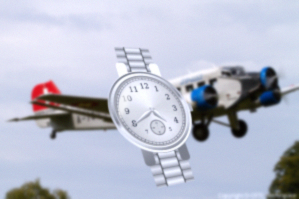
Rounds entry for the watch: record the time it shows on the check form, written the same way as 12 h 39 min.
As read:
4 h 40 min
